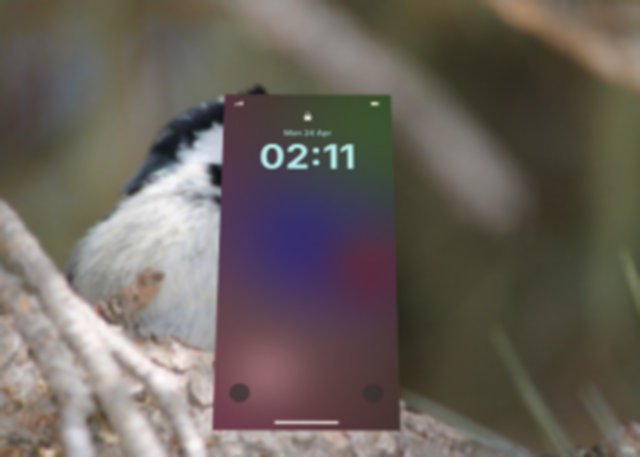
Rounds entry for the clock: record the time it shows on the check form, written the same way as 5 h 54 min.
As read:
2 h 11 min
